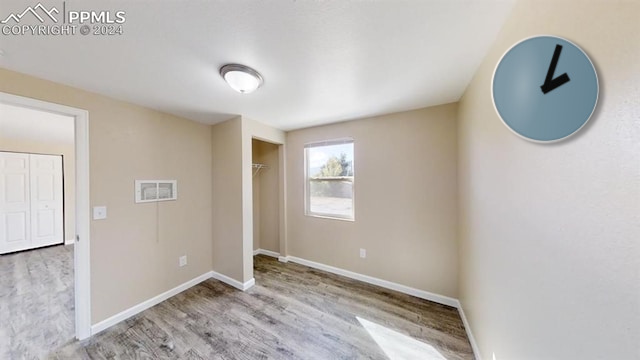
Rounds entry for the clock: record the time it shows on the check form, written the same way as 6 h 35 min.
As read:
2 h 03 min
